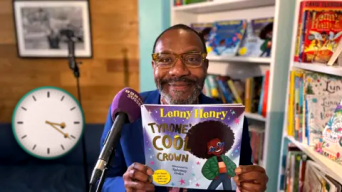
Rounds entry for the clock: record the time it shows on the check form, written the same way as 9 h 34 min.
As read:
3 h 21 min
